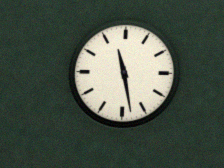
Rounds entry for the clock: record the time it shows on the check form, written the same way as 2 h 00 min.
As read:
11 h 28 min
